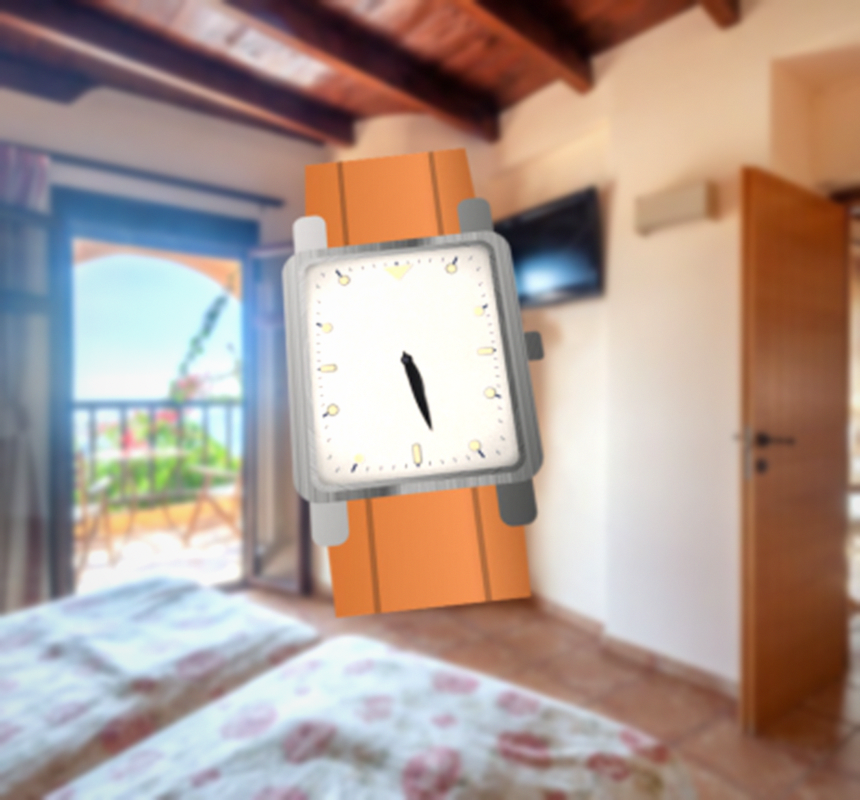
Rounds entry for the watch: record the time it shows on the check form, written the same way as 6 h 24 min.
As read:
5 h 28 min
